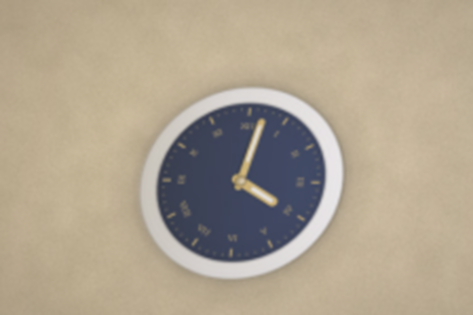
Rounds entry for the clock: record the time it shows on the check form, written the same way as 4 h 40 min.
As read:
4 h 02 min
